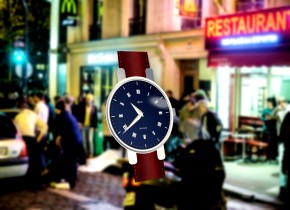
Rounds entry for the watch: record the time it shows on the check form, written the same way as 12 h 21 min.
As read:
10 h 39 min
